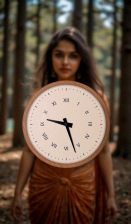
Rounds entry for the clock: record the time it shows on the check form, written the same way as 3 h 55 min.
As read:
9 h 27 min
